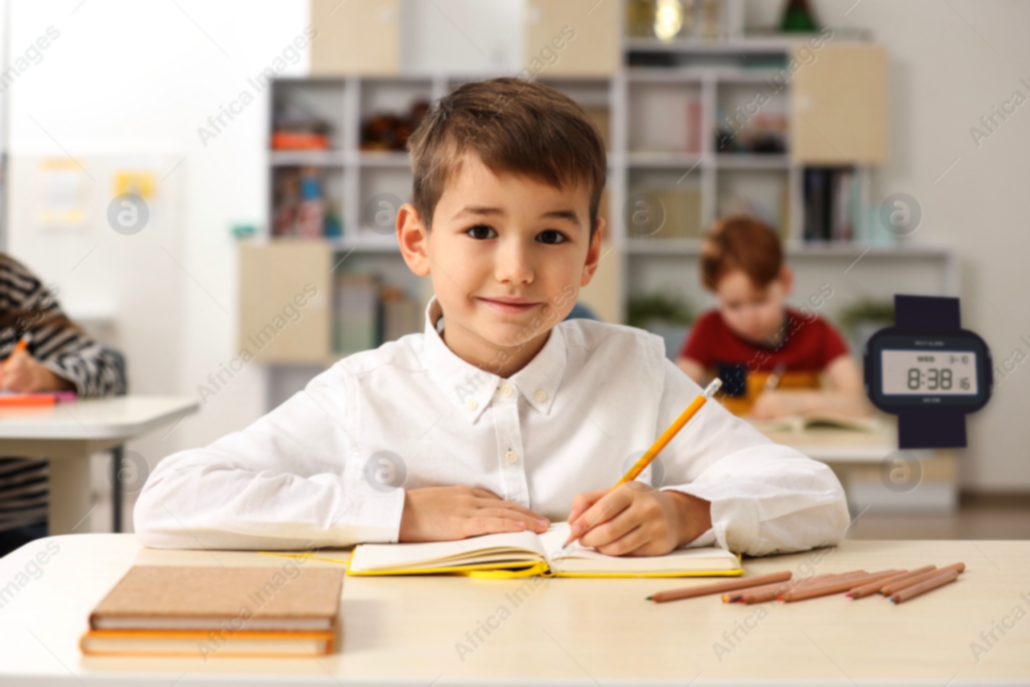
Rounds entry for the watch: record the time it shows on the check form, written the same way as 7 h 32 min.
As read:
8 h 38 min
